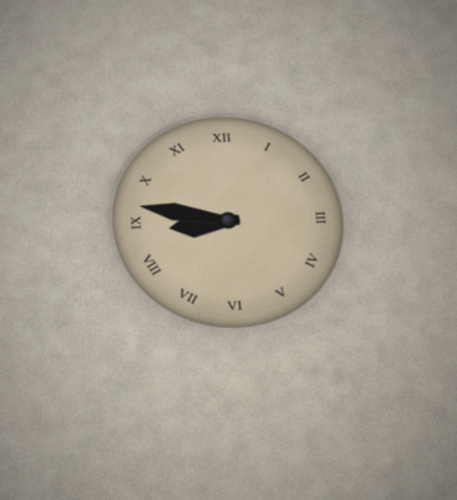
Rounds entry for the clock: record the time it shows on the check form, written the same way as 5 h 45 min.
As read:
8 h 47 min
